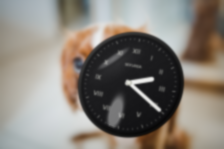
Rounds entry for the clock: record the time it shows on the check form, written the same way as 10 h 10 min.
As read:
2 h 20 min
